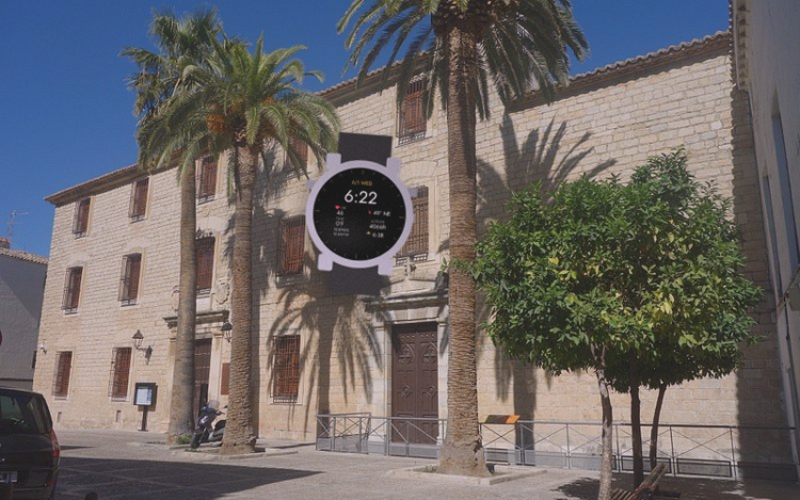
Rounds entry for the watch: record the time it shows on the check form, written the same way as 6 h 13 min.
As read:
6 h 22 min
